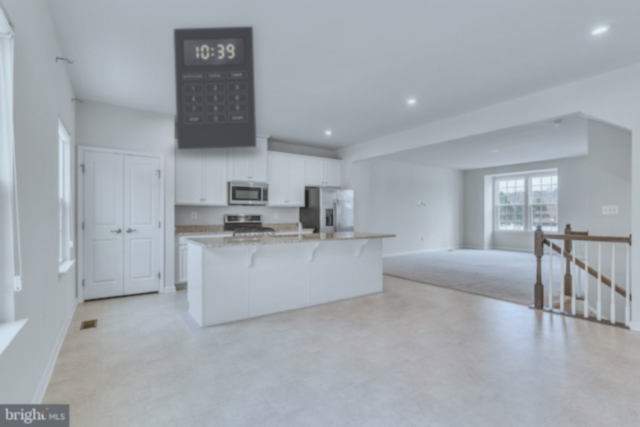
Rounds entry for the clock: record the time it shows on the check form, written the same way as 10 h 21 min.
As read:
10 h 39 min
